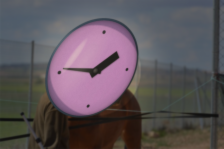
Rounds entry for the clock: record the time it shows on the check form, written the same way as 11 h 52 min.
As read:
1 h 46 min
